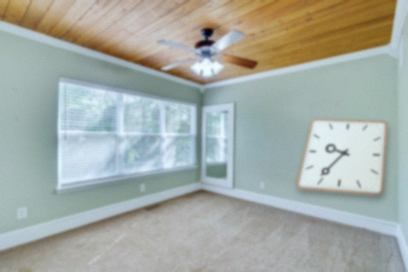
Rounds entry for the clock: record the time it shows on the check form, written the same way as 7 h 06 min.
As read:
9 h 36 min
